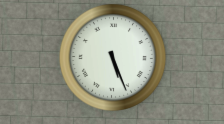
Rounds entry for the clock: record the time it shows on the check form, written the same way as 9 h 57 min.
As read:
5 h 26 min
